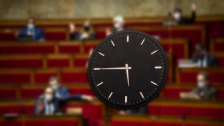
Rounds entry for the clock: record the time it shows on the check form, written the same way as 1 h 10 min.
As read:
5 h 45 min
